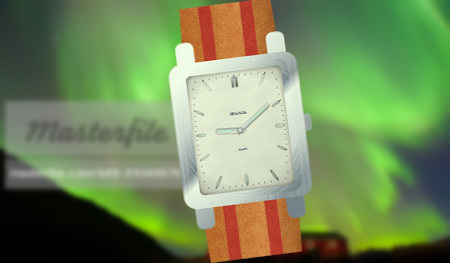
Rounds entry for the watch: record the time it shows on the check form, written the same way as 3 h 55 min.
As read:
9 h 09 min
